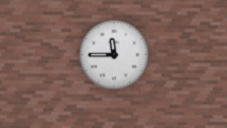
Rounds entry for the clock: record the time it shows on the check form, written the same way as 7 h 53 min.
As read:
11 h 45 min
